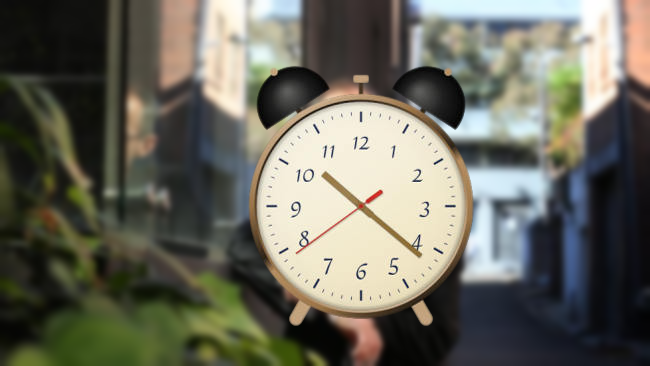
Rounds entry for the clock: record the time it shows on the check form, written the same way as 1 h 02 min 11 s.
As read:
10 h 21 min 39 s
